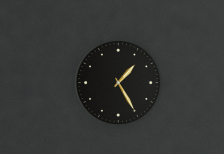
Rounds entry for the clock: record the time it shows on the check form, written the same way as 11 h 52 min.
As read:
1 h 25 min
